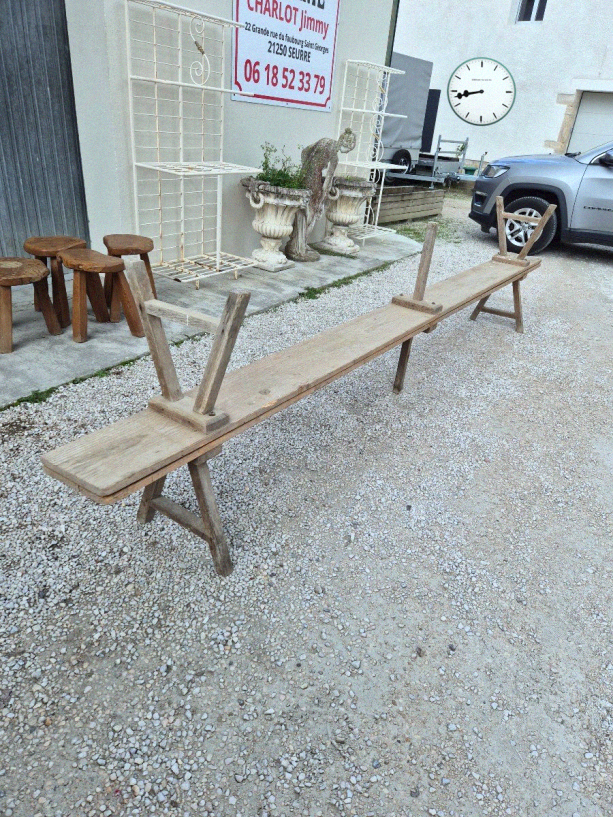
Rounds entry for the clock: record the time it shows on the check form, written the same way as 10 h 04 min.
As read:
8 h 43 min
